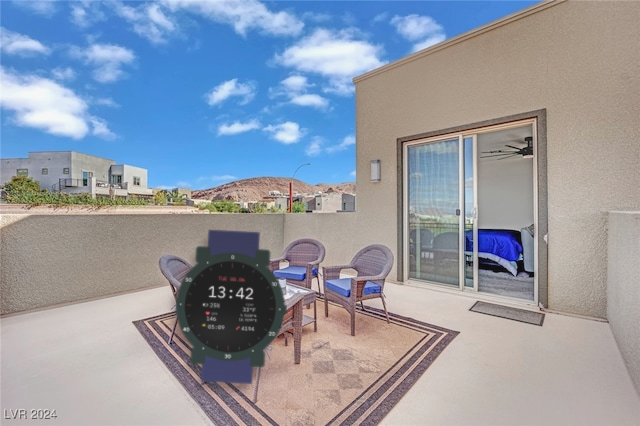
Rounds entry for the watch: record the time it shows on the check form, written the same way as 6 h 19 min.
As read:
13 h 42 min
